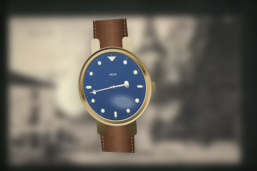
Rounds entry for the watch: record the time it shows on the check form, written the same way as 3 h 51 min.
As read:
2 h 43 min
